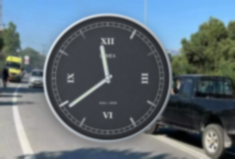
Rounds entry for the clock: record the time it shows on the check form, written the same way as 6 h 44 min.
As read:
11 h 39 min
